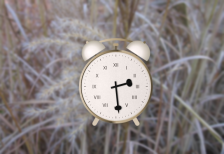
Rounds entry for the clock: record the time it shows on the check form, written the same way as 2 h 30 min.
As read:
2 h 29 min
